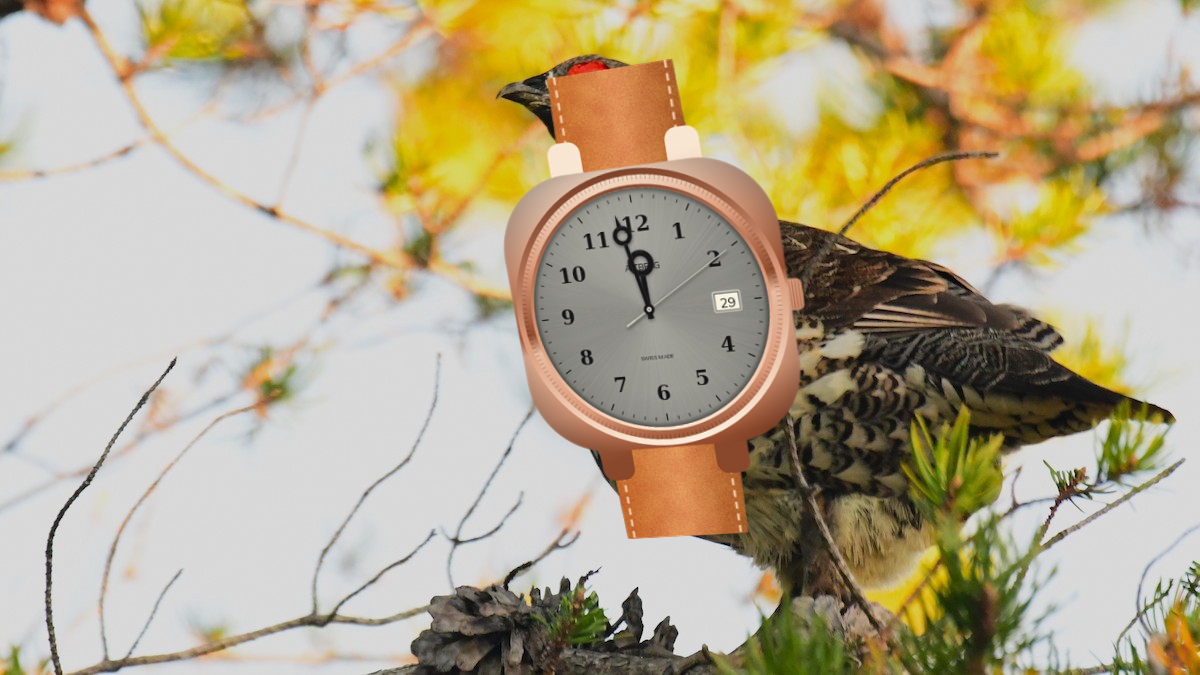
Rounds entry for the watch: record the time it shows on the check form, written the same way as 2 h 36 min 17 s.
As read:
11 h 58 min 10 s
